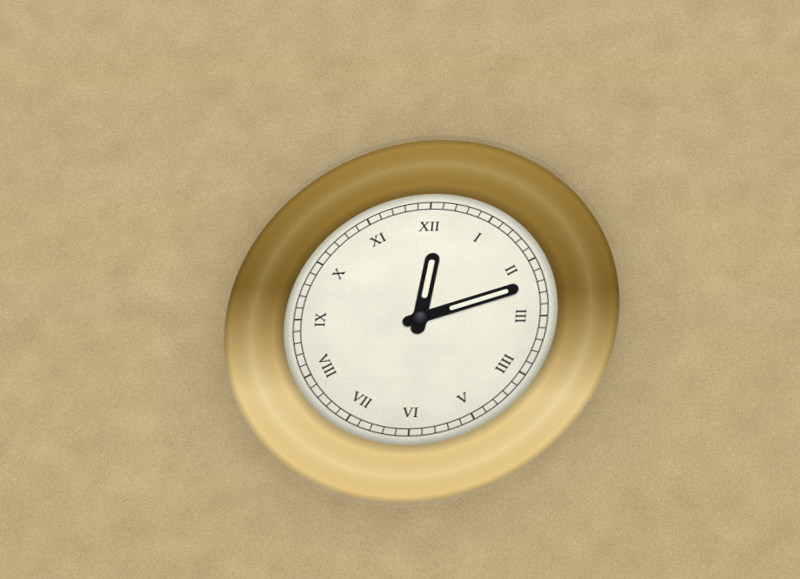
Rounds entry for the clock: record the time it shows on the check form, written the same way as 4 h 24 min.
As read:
12 h 12 min
